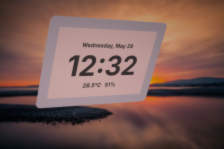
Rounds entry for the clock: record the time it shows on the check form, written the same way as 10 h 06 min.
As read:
12 h 32 min
